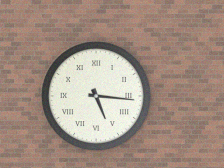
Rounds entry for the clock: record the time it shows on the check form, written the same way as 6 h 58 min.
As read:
5 h 16 min
